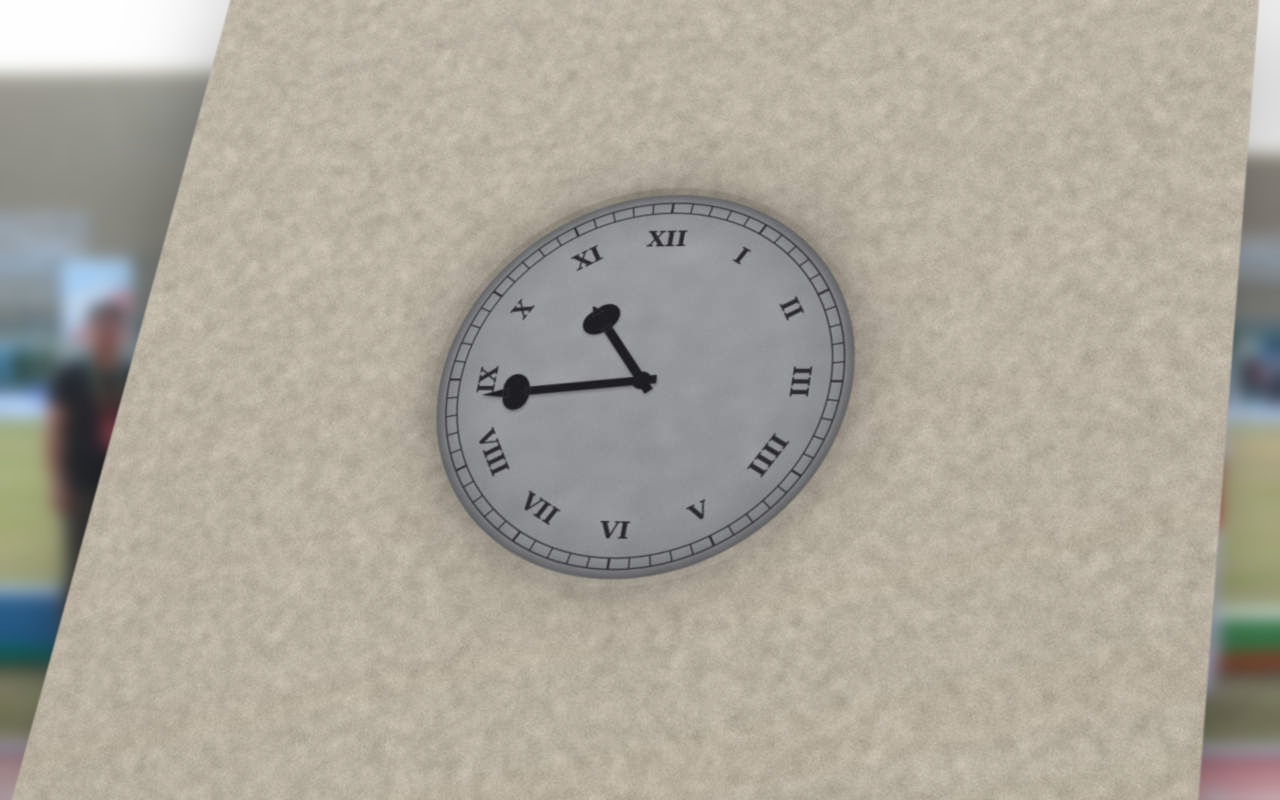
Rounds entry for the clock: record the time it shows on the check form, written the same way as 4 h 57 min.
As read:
10 h 44 min
